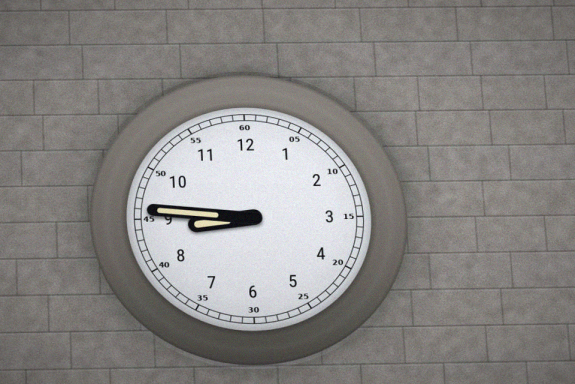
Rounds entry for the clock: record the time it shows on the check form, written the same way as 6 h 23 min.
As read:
8 h 46 min
